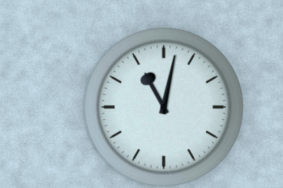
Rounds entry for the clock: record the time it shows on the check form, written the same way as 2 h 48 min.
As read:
11 h 02 min
